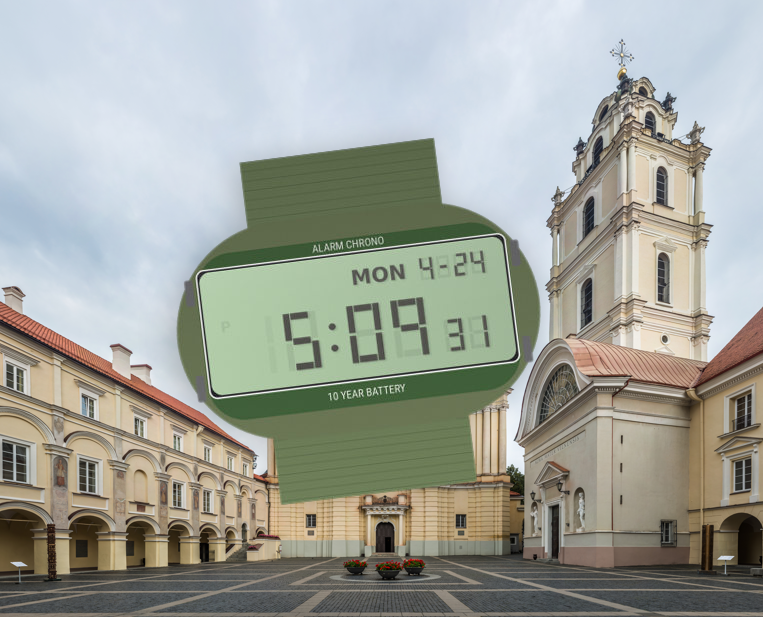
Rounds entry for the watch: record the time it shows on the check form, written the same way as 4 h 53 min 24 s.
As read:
5 h 09 min 31 s
